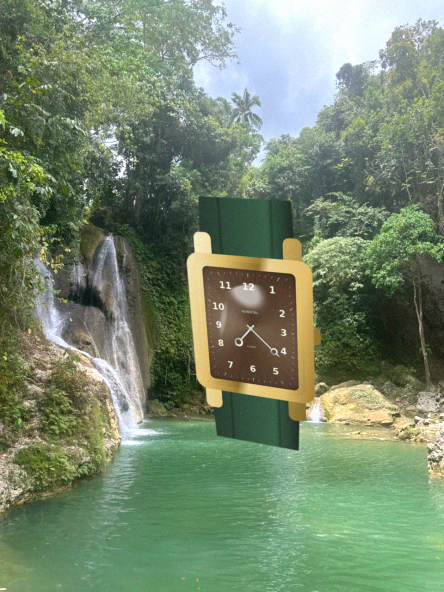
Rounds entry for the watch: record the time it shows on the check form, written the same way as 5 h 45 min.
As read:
7 h 22 min
